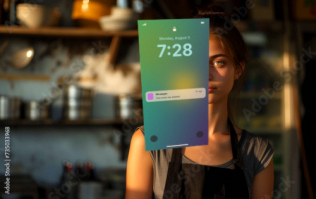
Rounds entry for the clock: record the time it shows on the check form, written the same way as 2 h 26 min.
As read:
7 h 28 min
